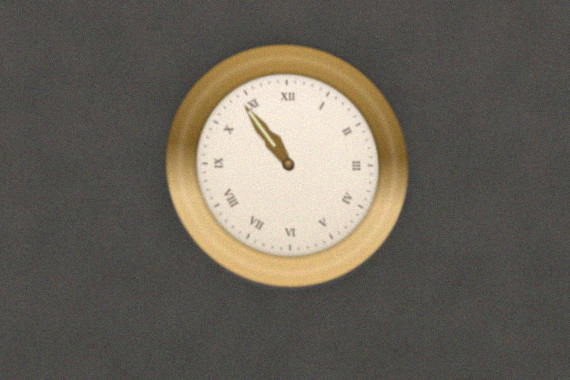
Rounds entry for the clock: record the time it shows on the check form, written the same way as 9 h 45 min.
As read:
10 h 54 min
